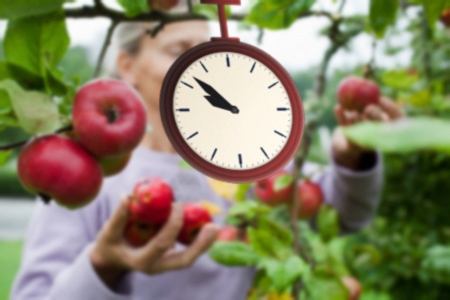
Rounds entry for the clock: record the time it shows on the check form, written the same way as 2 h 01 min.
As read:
9 h 52 min
